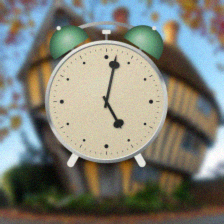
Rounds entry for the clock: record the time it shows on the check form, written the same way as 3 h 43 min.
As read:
5 h 02 min
